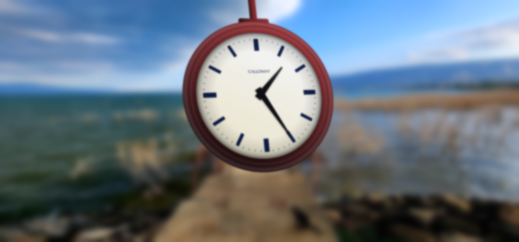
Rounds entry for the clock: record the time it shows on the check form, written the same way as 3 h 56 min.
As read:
1 h 25 min
